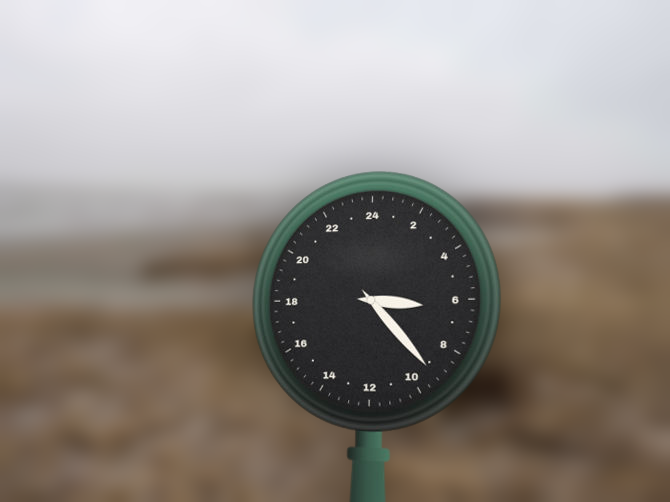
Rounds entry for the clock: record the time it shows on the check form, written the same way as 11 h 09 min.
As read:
6 h 23 min
